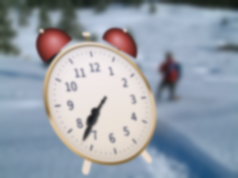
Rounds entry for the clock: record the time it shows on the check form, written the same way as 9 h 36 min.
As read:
7 h 37 min
